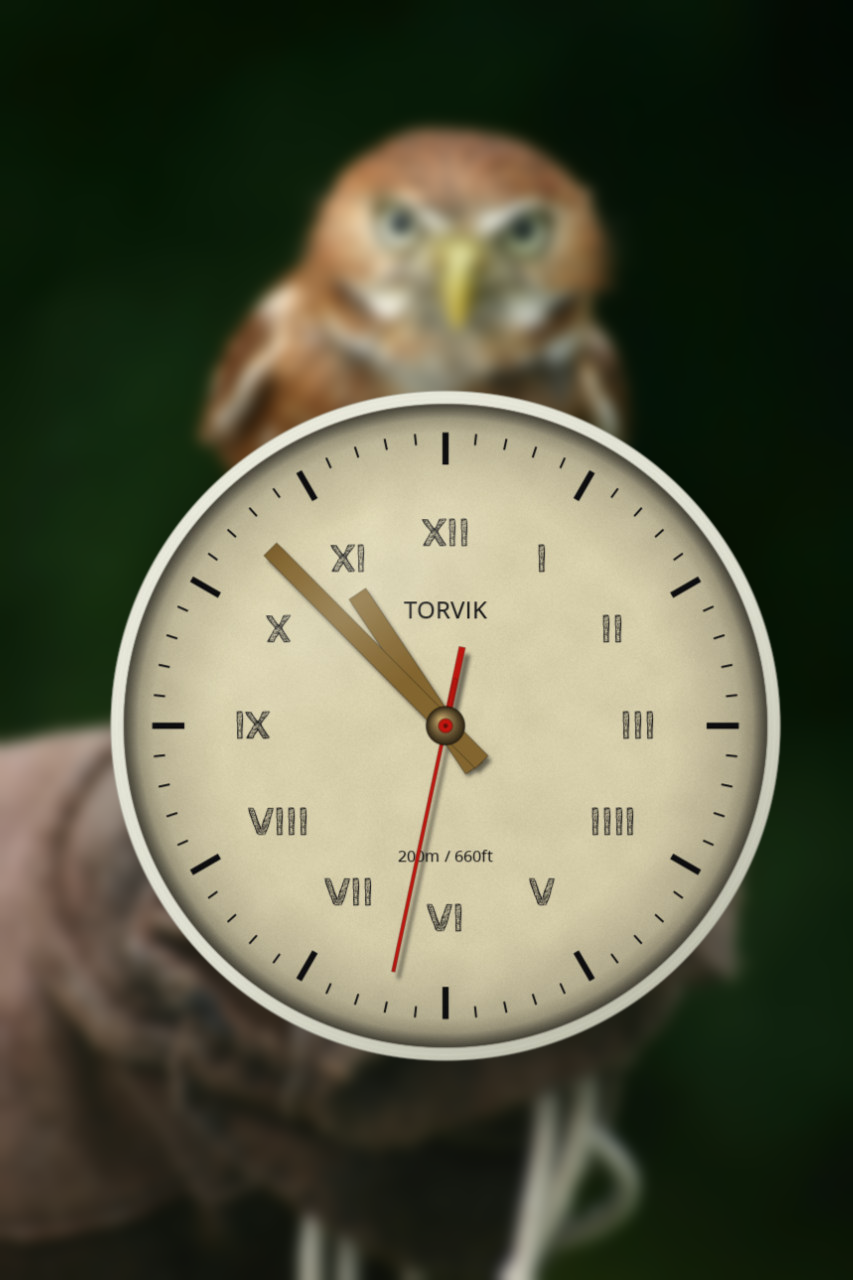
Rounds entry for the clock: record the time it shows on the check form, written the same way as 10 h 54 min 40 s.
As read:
10 h 52 min 32 s
